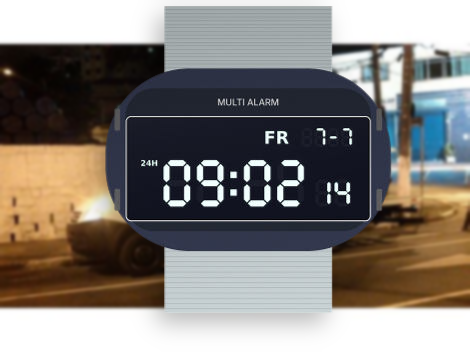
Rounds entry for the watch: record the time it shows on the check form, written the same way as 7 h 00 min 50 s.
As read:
9 h 02 min 14 s
